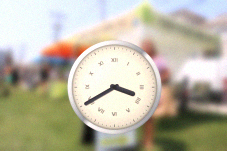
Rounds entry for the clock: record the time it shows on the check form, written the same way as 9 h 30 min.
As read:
3 h 40 min
